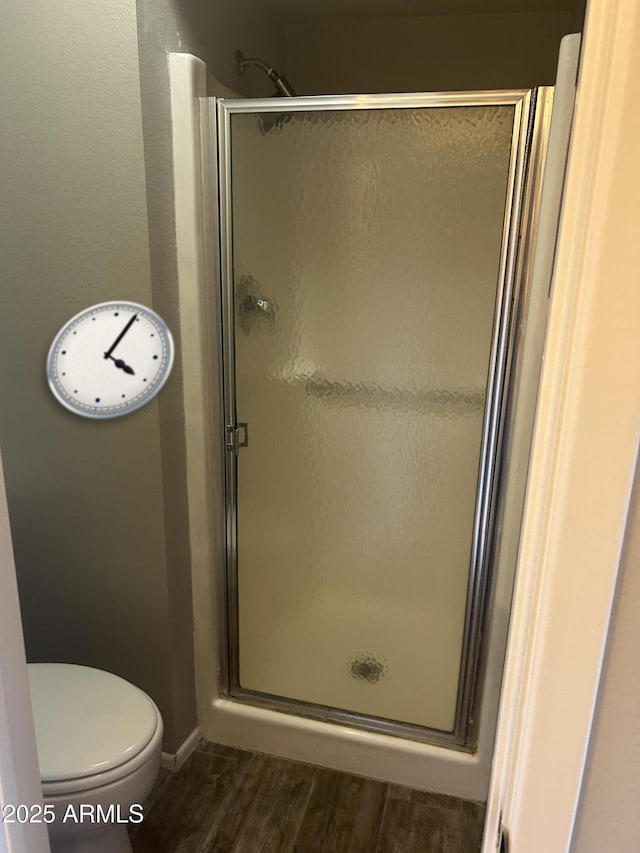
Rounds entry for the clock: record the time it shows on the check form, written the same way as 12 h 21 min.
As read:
4 h 04 min
